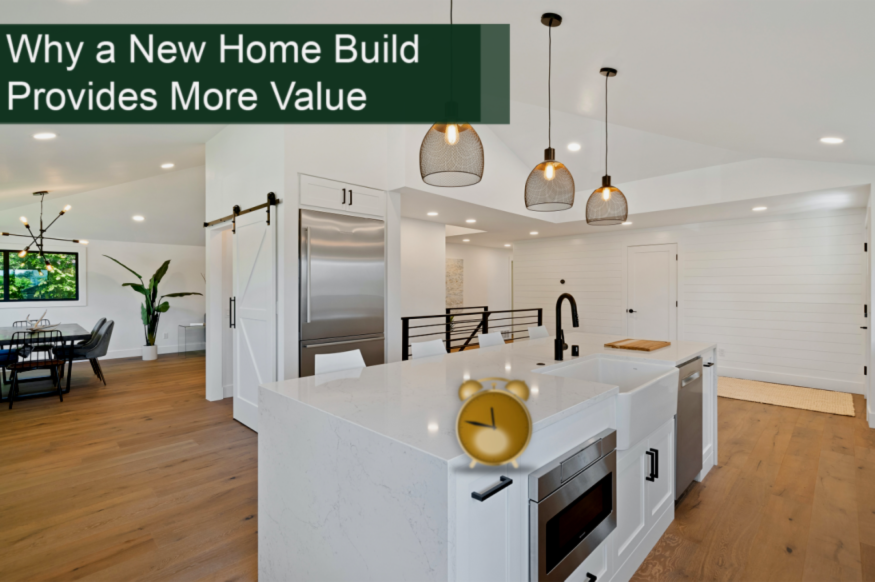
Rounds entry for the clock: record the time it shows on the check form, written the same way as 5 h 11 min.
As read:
11 h 47 min
